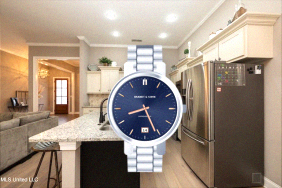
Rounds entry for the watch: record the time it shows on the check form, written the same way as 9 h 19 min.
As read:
8 h 26 min
